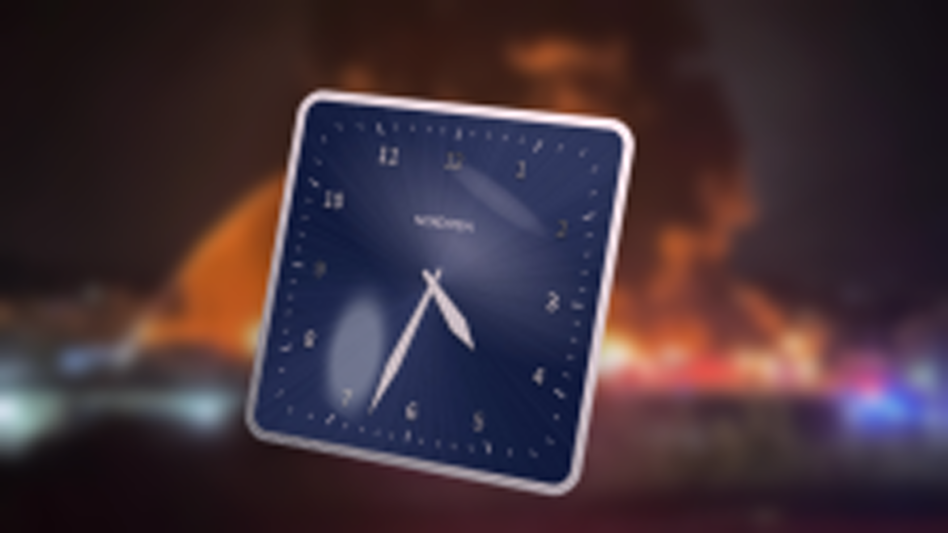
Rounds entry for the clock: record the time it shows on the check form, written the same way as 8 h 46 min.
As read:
4 h 33 min
